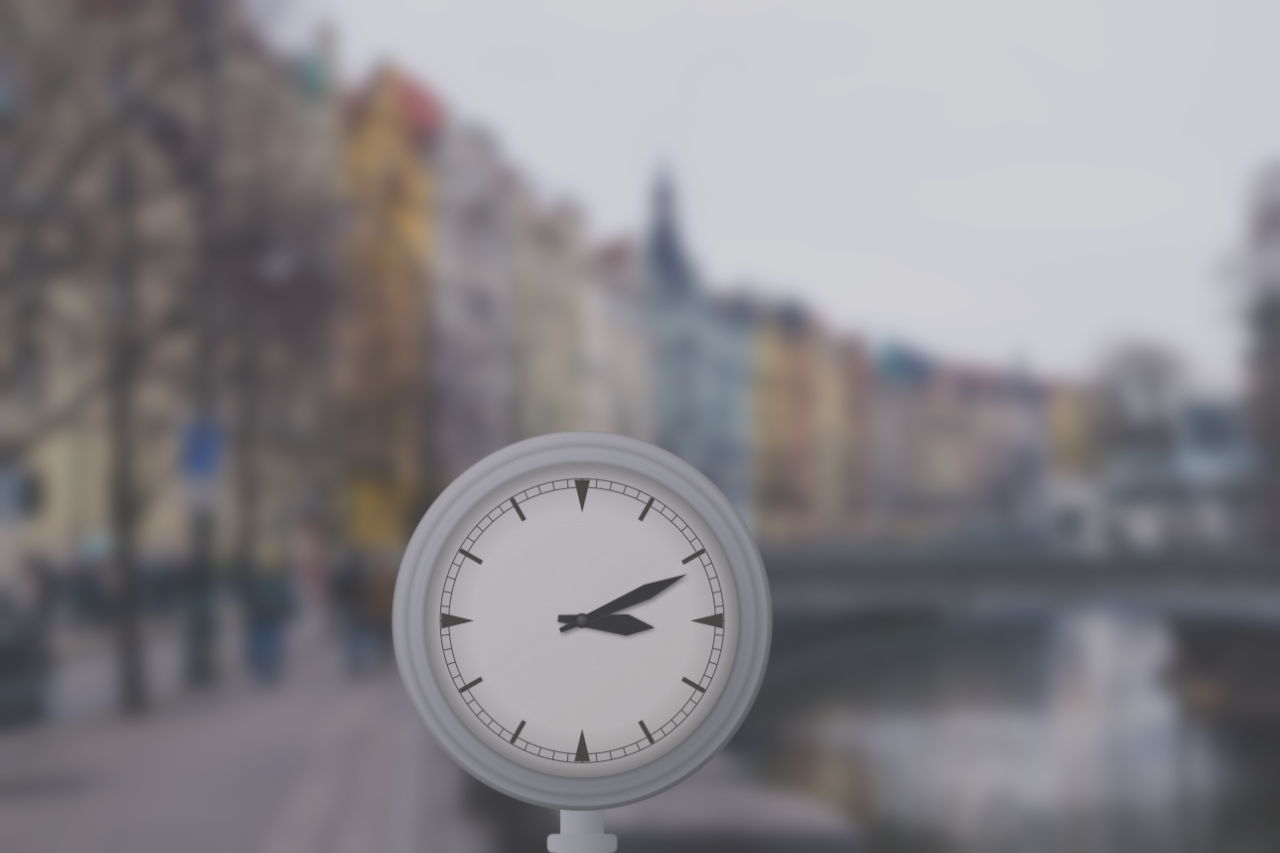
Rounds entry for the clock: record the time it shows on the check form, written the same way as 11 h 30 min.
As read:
3 h 11 min
